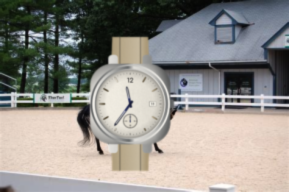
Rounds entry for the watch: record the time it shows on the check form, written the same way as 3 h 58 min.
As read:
11 h 36 min
